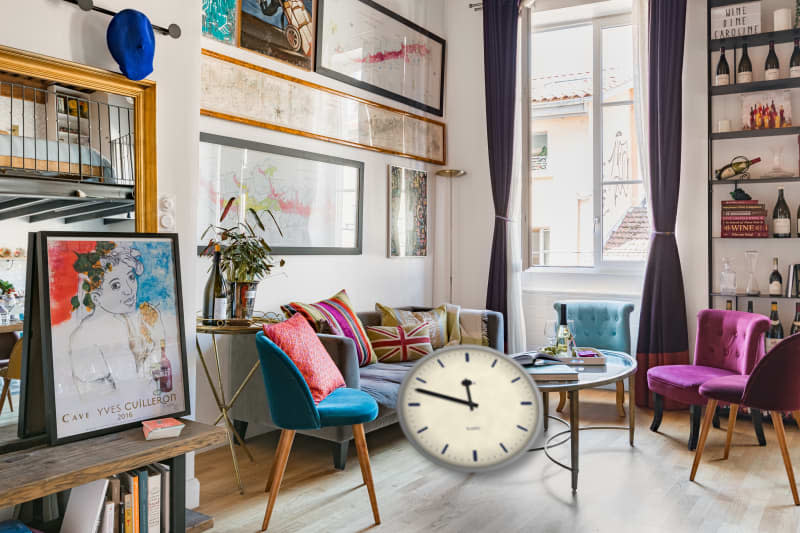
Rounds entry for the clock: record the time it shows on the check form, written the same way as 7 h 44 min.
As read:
11 h 48 min
